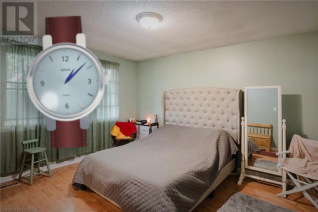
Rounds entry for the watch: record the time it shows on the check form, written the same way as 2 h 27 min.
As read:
1 h 08 min
